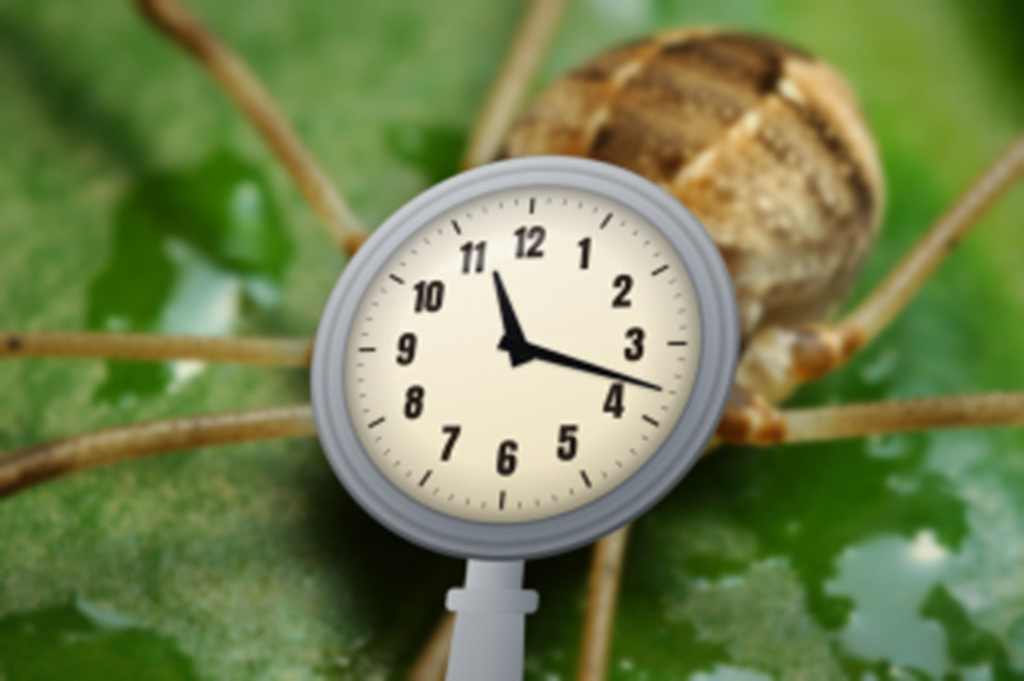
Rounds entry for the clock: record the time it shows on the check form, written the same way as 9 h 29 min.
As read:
11 h 18 min
